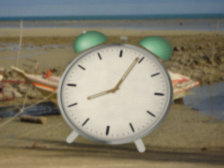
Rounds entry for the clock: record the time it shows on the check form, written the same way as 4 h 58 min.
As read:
8 h 04 min
